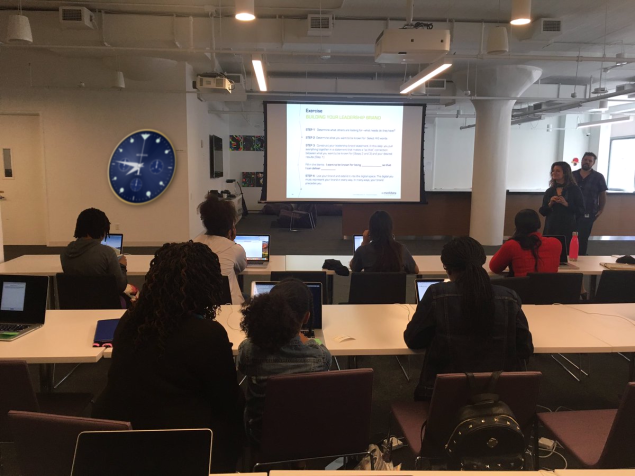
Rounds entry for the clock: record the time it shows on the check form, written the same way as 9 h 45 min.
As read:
7 h 46 min
